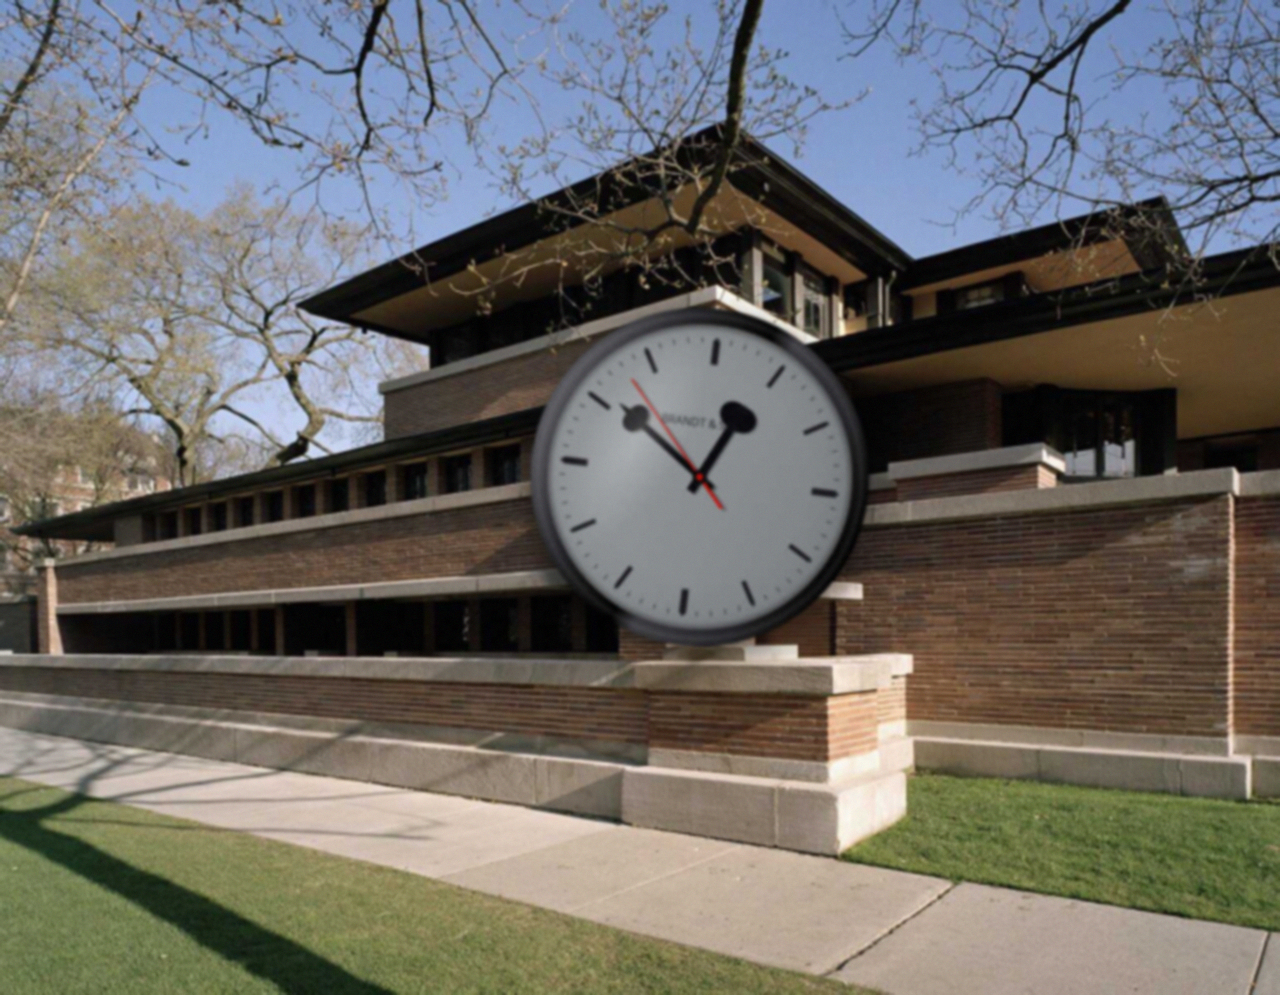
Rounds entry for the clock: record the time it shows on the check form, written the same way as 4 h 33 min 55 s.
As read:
12 h 50 min 53 s
